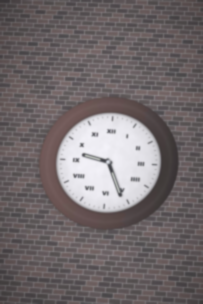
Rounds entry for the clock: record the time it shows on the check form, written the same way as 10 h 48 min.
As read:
9 h 26 min
